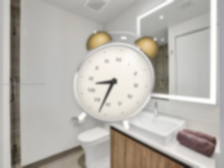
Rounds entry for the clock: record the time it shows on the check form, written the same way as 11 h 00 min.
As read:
8 h 32 min
